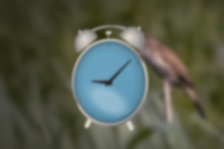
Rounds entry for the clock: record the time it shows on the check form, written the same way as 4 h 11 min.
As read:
9 h 08 min
